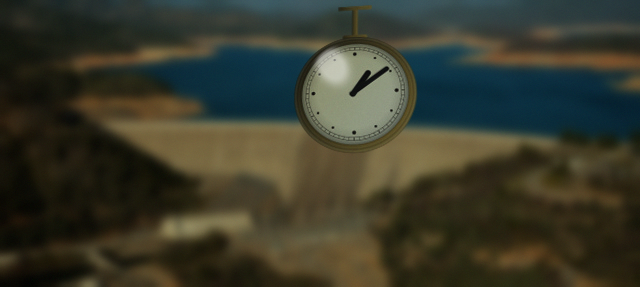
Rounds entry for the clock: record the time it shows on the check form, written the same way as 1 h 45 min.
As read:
1 h 09 min
